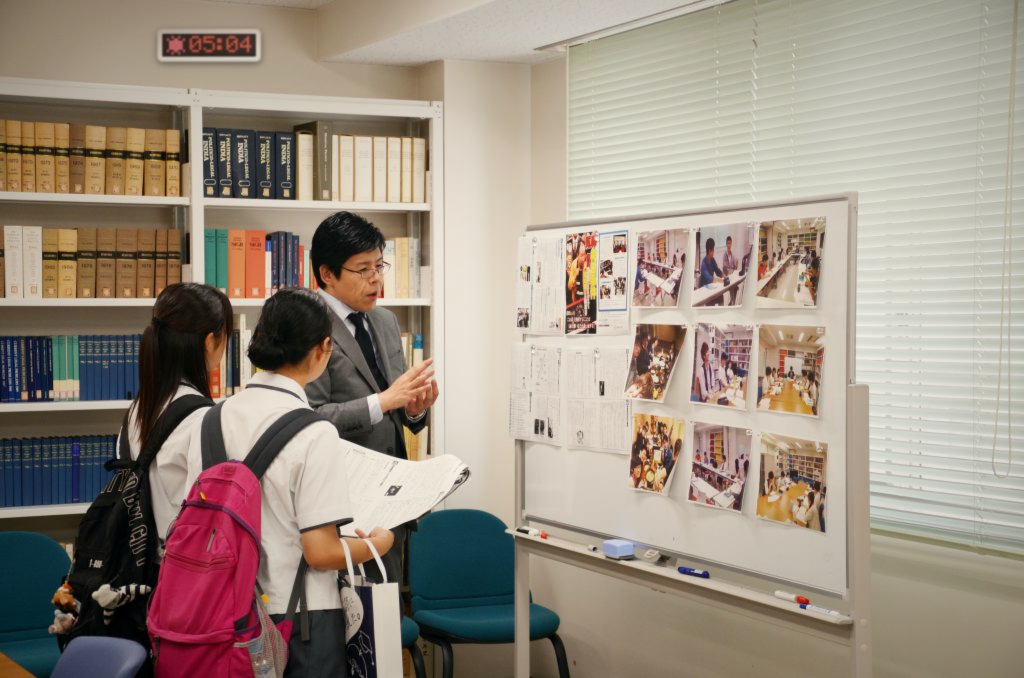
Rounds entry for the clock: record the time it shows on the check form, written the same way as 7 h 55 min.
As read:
5 h 04 min
